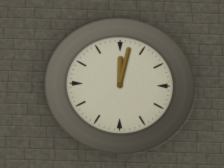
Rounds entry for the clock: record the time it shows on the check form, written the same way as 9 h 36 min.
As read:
12 h 02 min
